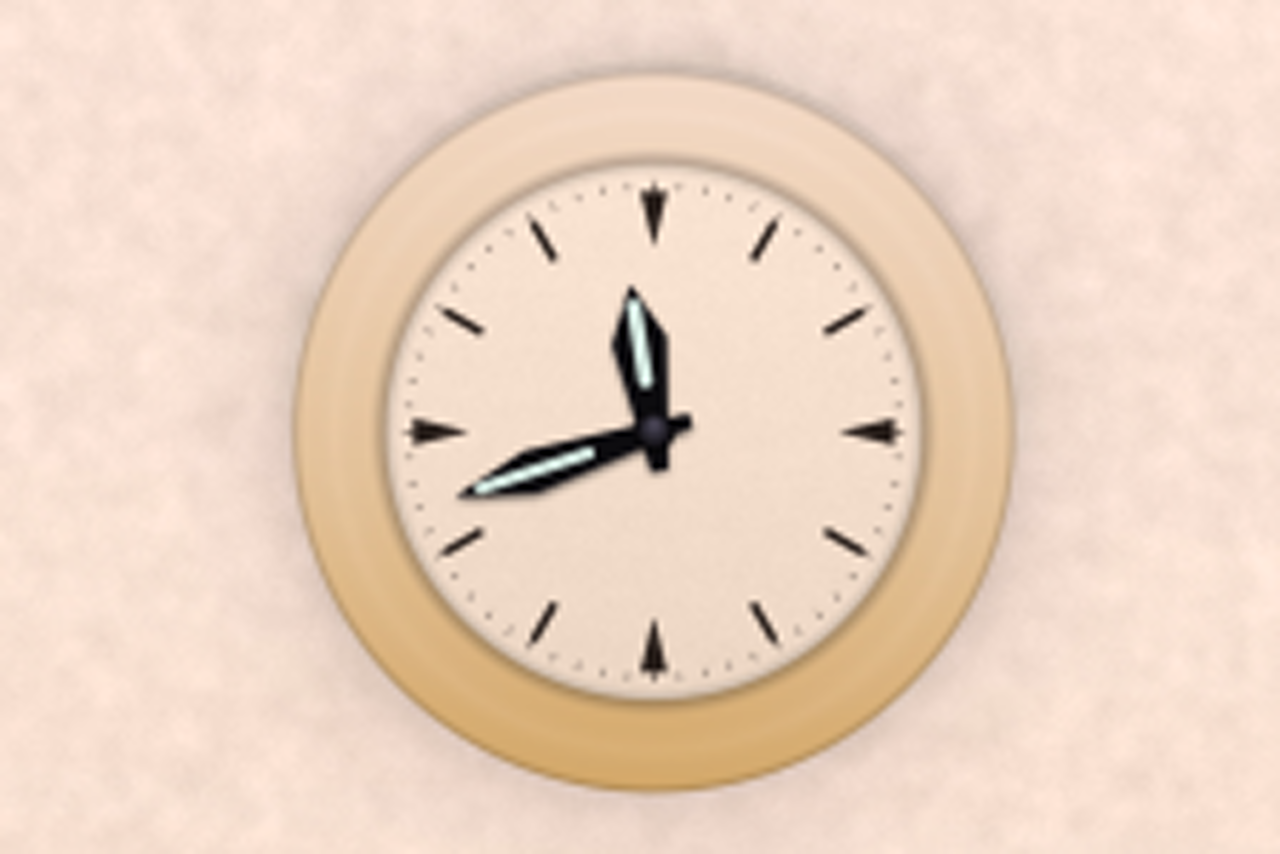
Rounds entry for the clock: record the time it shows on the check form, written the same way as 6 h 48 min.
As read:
11 h 42 min
